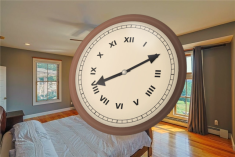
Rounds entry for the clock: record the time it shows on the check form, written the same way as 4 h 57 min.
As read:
8 h 10 min
